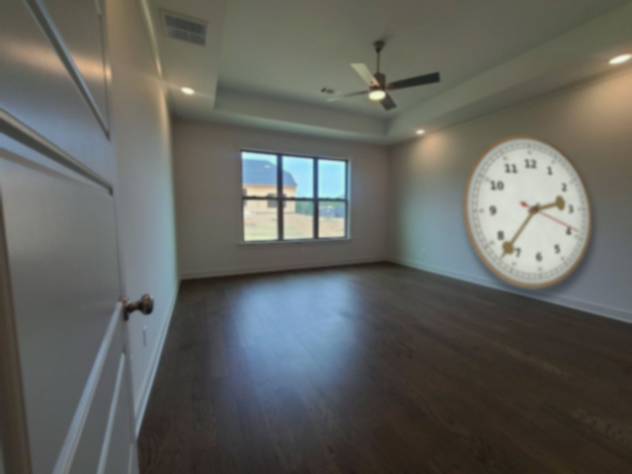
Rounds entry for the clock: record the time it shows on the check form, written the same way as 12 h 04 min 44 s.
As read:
2 h 37 min 19 s
